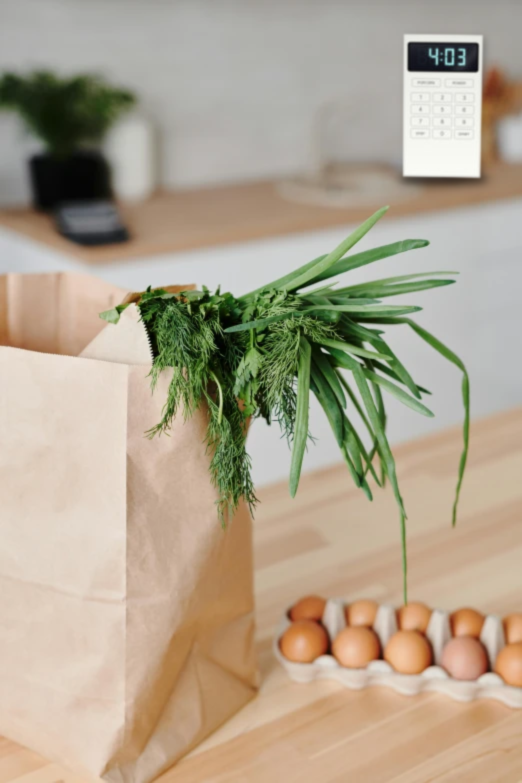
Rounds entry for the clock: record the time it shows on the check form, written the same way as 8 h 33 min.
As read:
4 h 03 min
